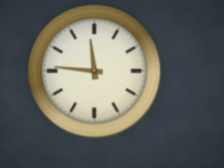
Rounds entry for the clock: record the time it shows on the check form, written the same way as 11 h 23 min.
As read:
11 h 46 min
